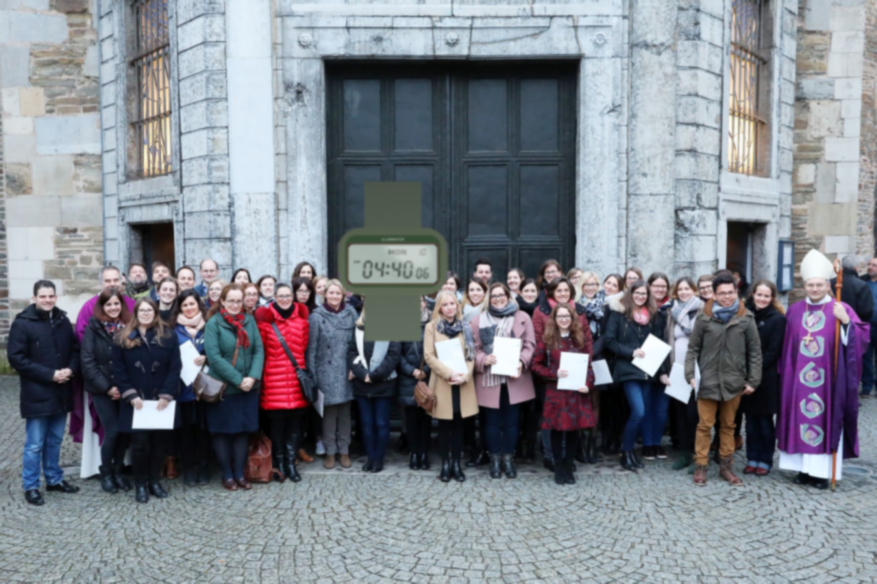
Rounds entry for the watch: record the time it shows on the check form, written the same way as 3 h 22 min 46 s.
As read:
4 h 40 min 06 s
